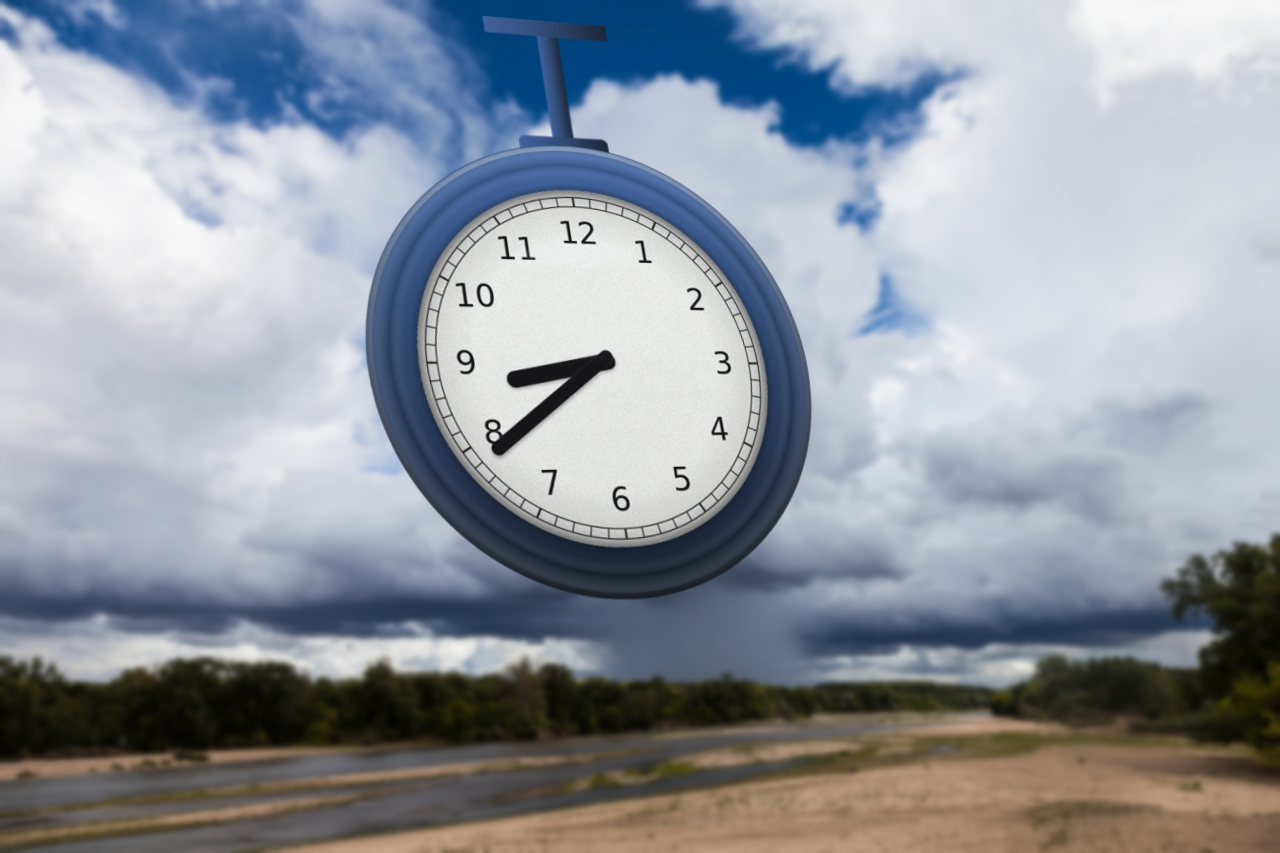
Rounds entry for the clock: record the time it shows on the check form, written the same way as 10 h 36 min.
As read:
8 h 39 min
